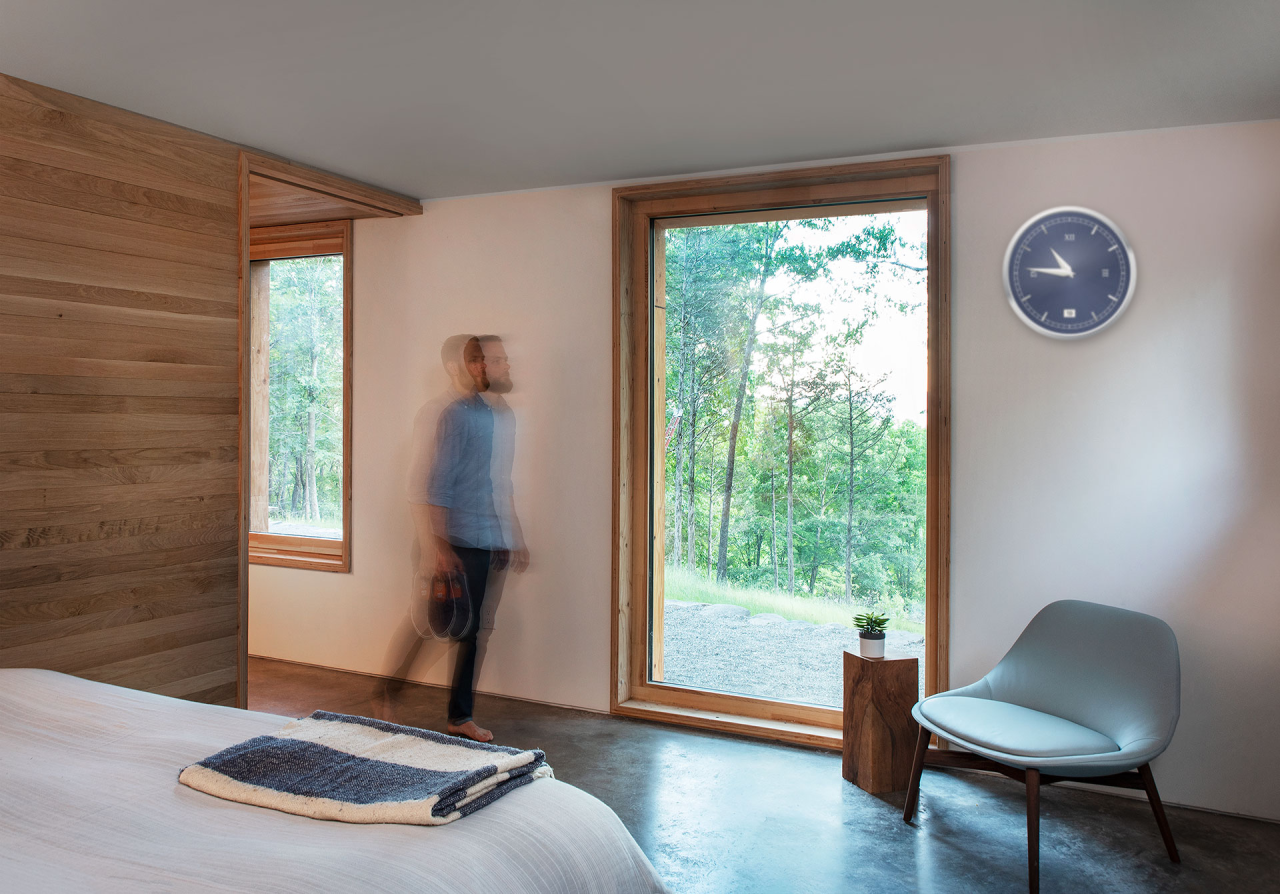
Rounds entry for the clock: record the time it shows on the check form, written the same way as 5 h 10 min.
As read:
10 h 46 min
